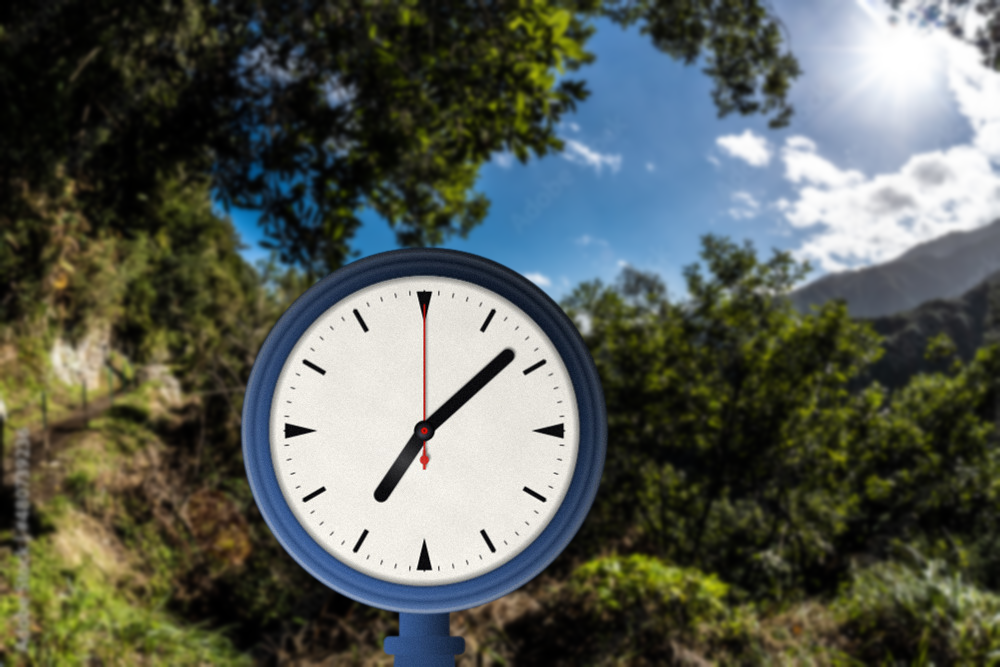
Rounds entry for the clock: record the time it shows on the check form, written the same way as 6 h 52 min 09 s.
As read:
7 h 08 min 00 s
